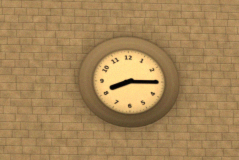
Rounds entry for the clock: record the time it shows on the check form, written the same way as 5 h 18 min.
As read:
8 h 15 min
